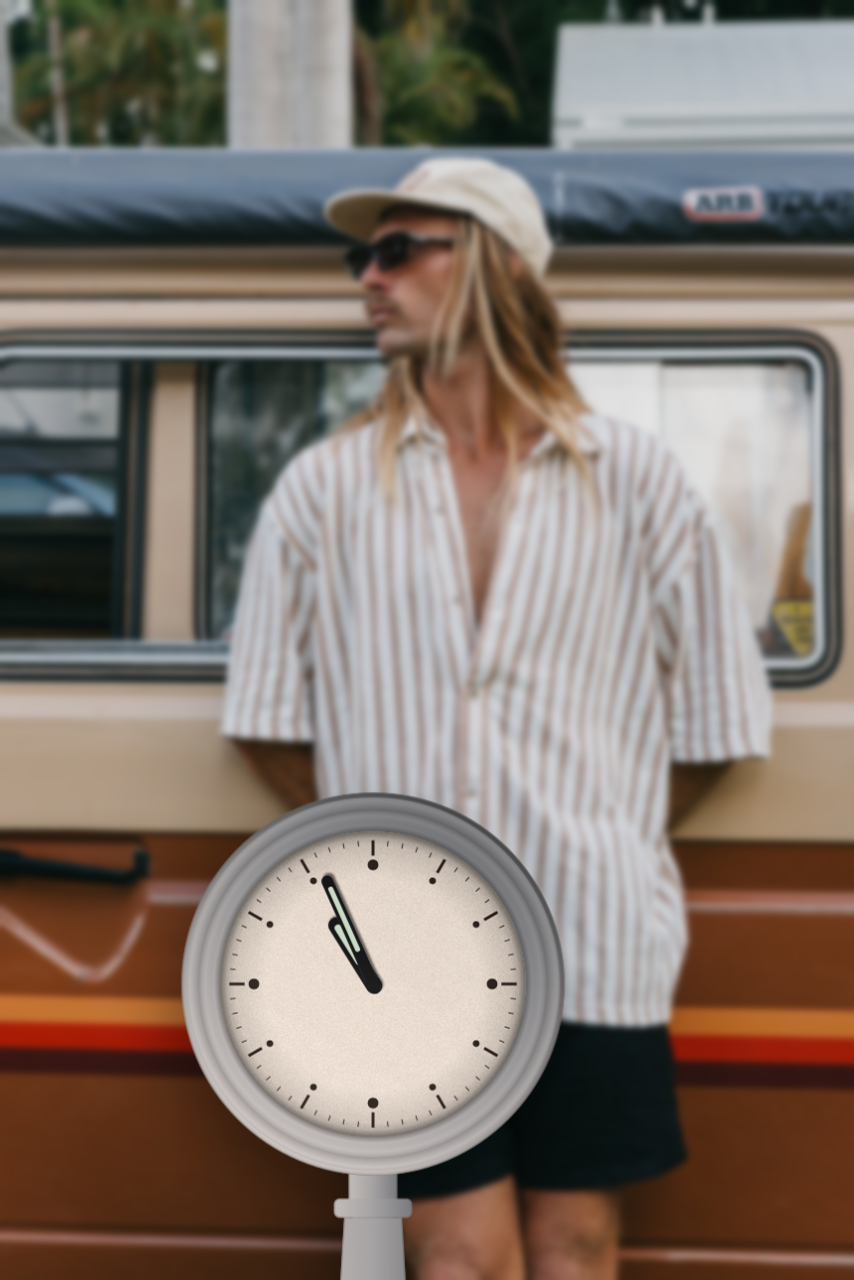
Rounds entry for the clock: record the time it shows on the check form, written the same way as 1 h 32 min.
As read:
10 h 56 min
